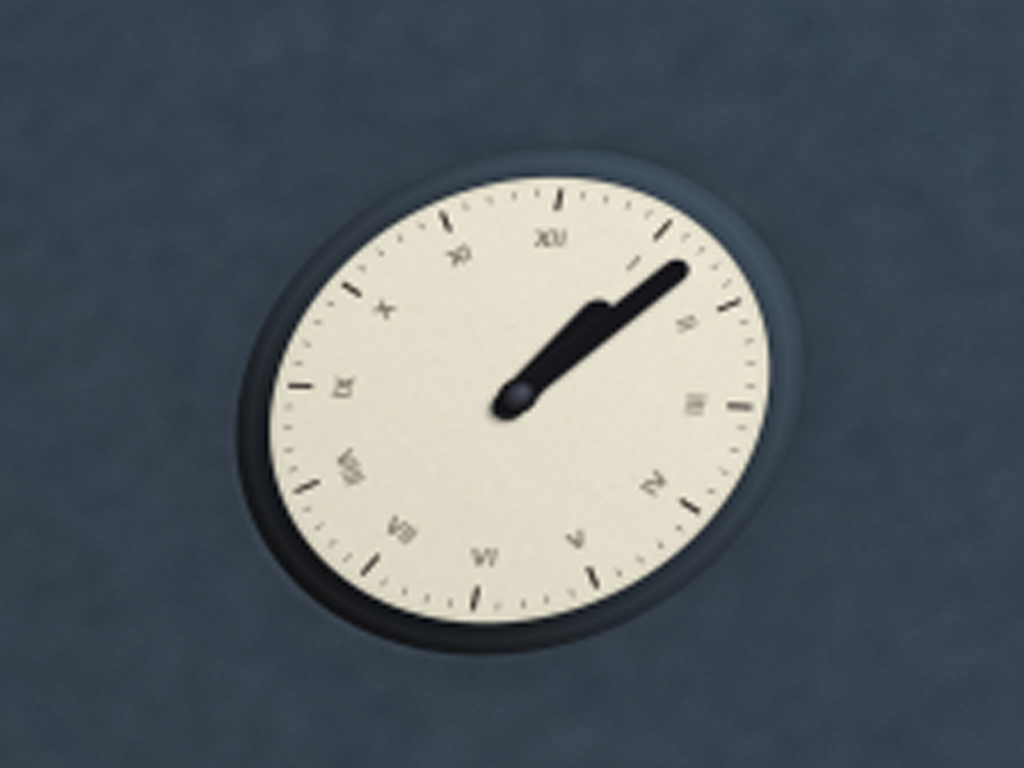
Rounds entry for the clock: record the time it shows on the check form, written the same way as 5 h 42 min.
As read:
1 h 07 min
